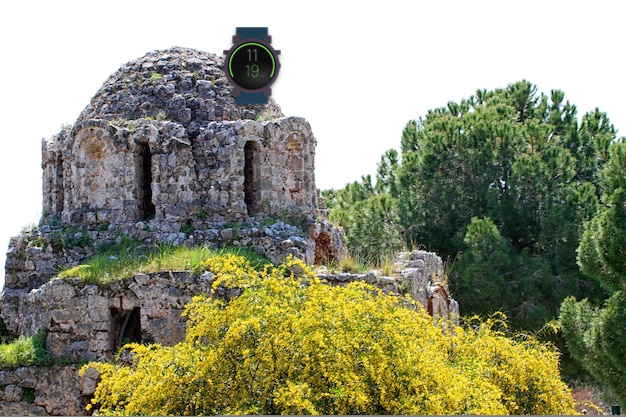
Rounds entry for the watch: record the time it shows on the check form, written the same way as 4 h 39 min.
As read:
11 h 19 min
